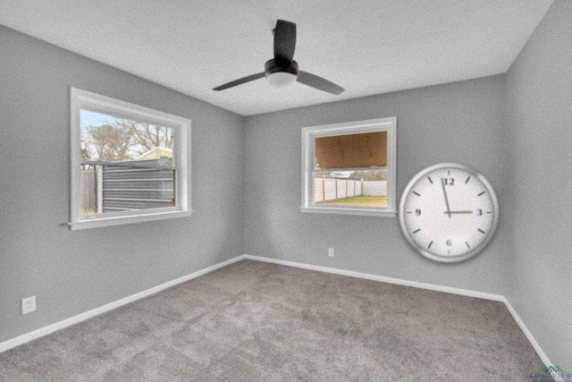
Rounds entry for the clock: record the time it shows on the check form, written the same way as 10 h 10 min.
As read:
2 h 58 min
